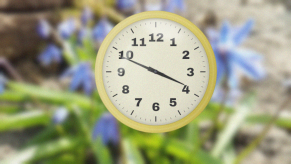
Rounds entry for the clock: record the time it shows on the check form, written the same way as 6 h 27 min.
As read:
3 h 49 min
